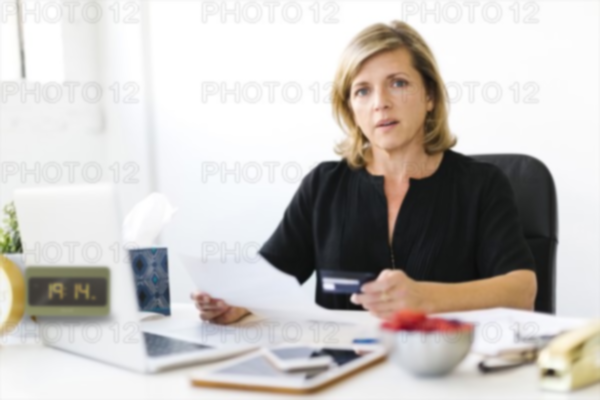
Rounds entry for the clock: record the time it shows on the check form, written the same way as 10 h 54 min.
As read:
19 h 14 min
